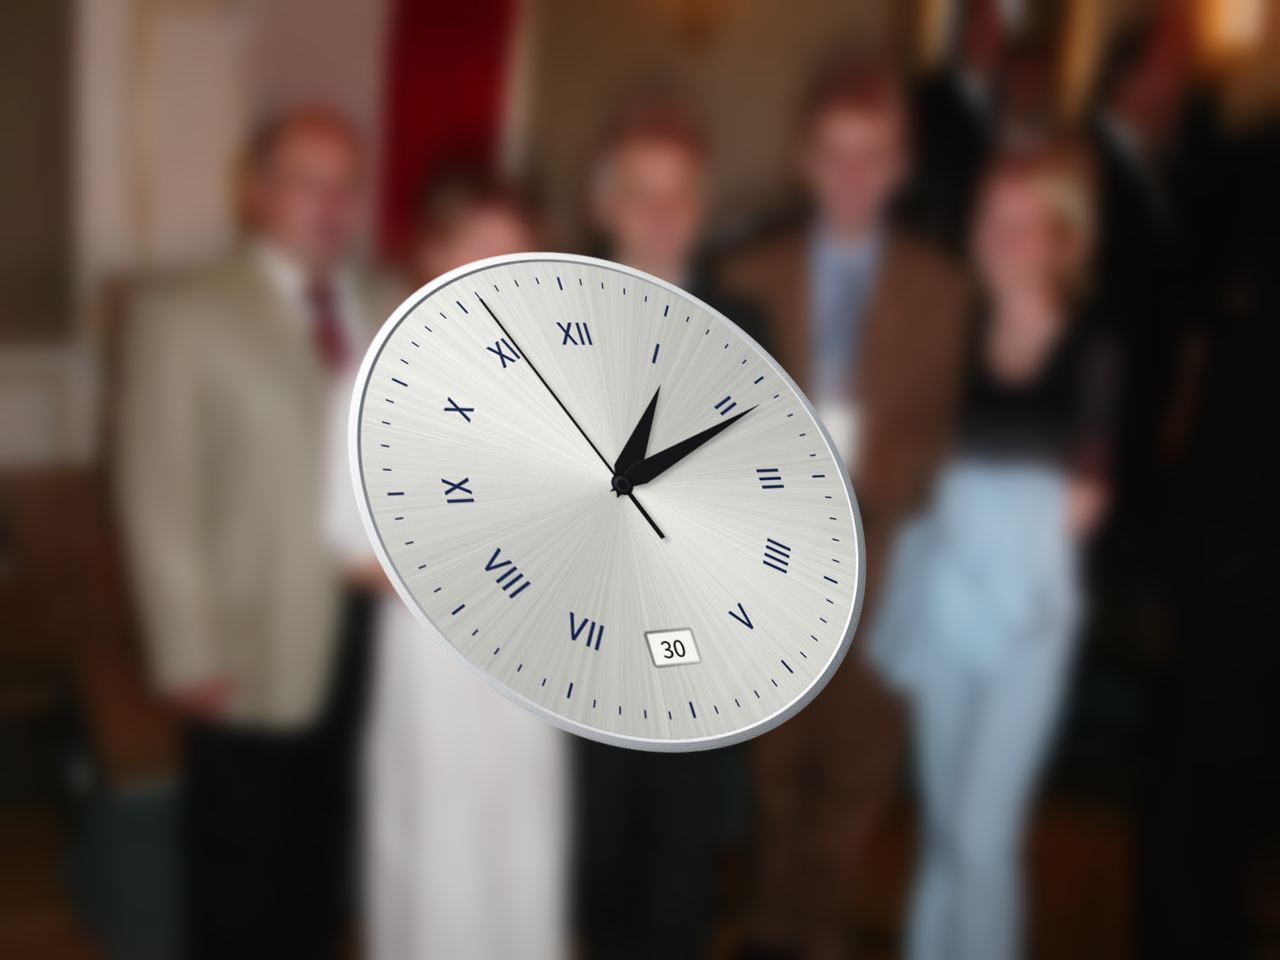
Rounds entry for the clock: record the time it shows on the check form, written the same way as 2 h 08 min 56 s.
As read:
1 h 10 min 56 s
